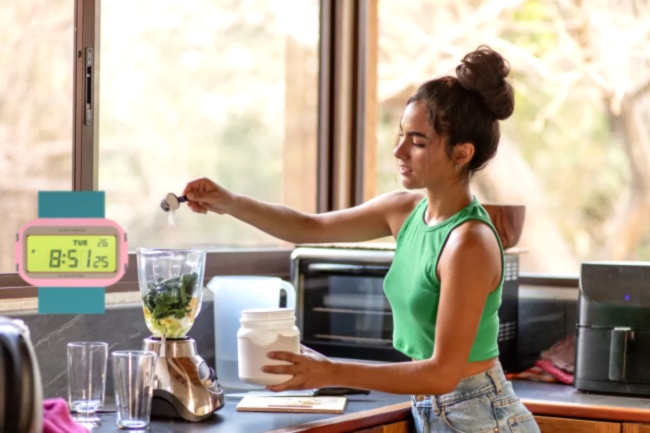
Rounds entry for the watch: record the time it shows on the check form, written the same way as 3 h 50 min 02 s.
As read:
8 h 51 min 25 s
